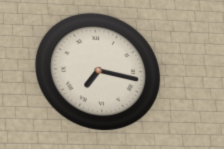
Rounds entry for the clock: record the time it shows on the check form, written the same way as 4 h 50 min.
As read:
7 h 17 min
